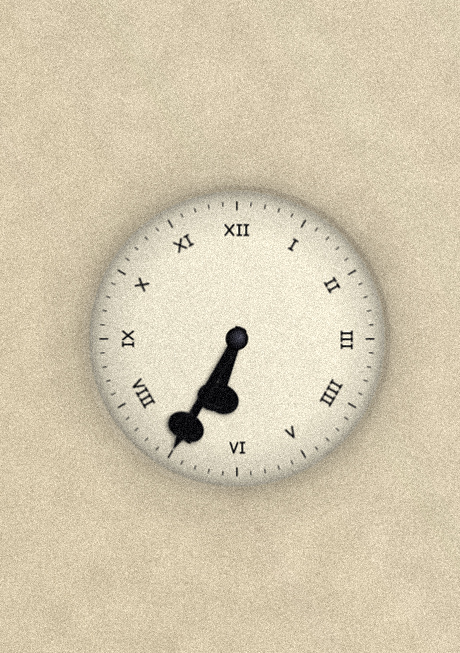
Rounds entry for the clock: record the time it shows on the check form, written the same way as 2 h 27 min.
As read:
6 h 35 min
